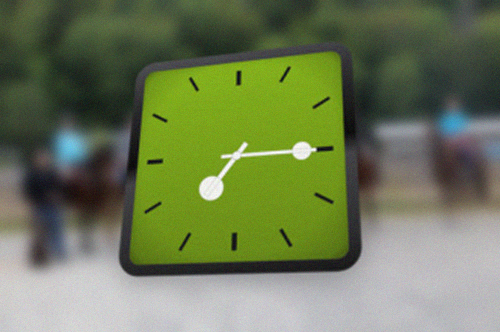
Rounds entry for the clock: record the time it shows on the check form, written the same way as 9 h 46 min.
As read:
7 h 15 min
